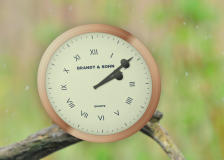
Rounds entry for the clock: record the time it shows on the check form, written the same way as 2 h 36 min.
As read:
2 h 09 min
